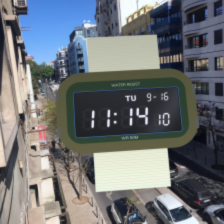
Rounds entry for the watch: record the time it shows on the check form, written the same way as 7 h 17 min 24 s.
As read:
11 h 14 min 10 s
